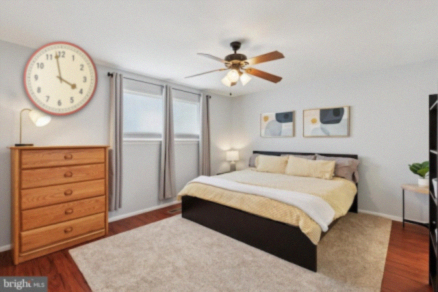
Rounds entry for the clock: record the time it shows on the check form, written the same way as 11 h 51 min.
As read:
3 h 58 min
